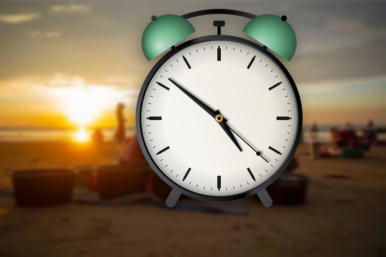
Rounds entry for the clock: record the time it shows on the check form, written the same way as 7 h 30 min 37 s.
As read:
4 h 51 min 22 s
